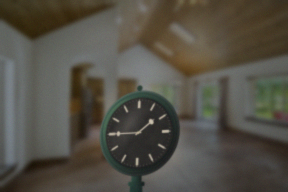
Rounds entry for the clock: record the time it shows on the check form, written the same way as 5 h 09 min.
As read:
1 h 45 min
